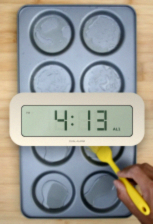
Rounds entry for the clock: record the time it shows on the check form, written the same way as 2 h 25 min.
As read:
4 h 13 min
